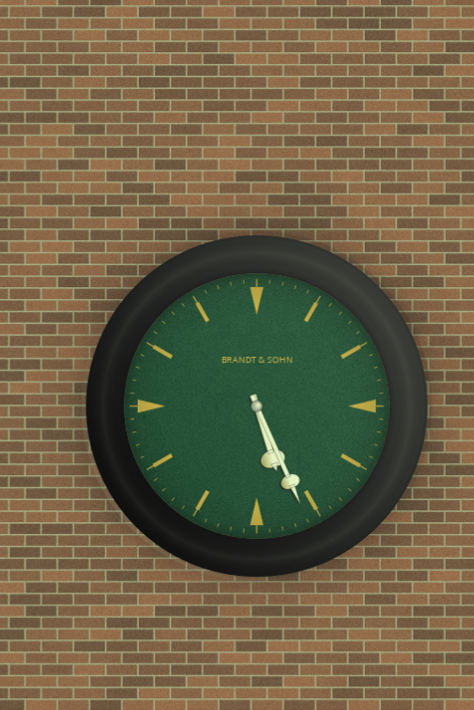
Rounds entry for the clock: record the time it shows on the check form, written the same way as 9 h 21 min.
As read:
5 h 26 min
